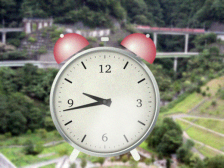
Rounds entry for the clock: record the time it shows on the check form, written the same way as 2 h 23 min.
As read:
9 h 43 min
